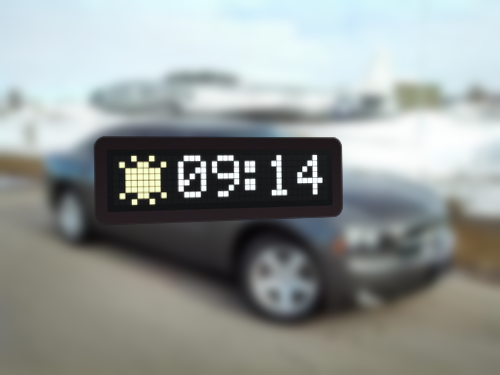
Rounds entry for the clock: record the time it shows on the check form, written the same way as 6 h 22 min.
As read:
9 h 14 min
